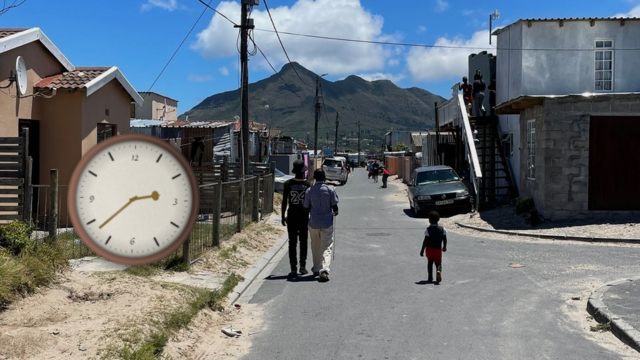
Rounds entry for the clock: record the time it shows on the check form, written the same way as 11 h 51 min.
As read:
2 h 38 min
